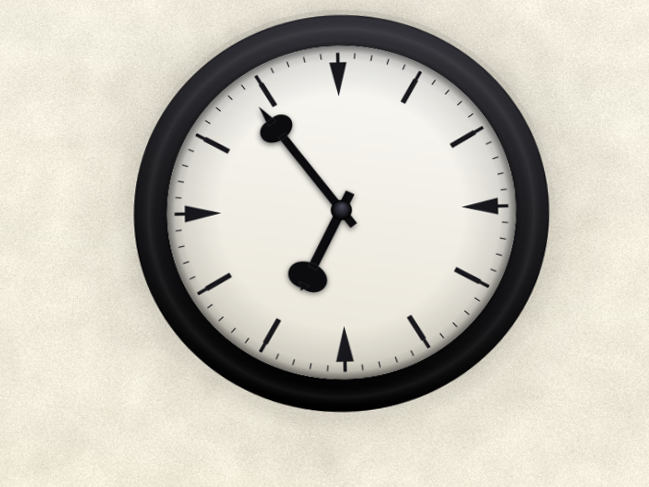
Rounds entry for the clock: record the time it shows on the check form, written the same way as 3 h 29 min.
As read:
6 h 54 min
